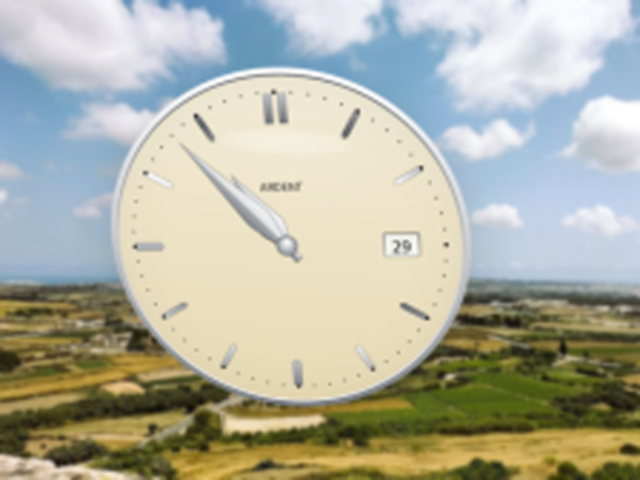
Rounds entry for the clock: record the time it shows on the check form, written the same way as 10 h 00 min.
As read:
10 h 53 min
